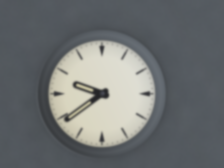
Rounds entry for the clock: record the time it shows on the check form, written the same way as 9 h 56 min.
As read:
9 h 39 min
